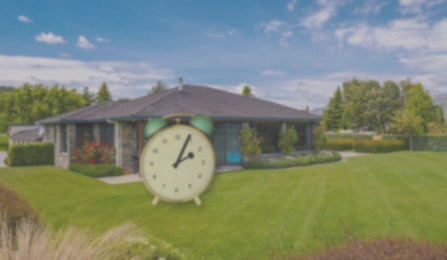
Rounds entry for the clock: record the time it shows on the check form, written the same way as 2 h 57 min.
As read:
2 h 04 min
